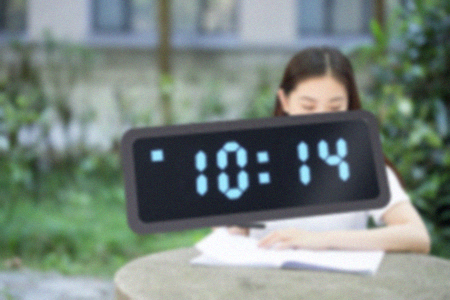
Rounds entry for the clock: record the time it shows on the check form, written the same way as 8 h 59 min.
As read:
10 h 14 min
